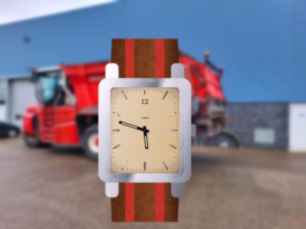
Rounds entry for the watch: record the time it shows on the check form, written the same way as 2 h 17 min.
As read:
5 h 48 min
